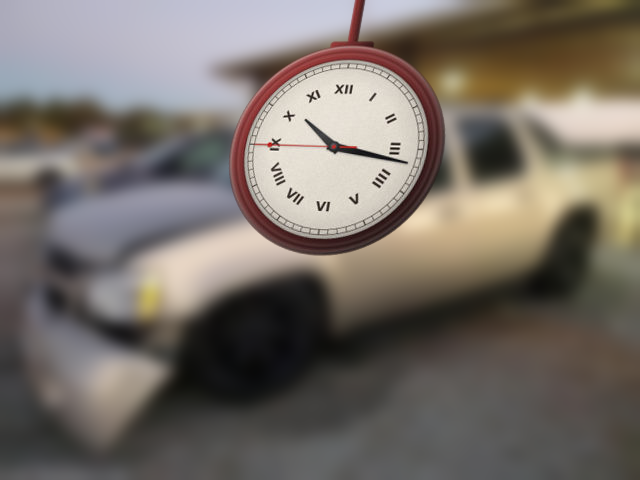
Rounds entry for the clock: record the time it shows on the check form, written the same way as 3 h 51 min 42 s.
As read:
10 h 16 min 45 s
